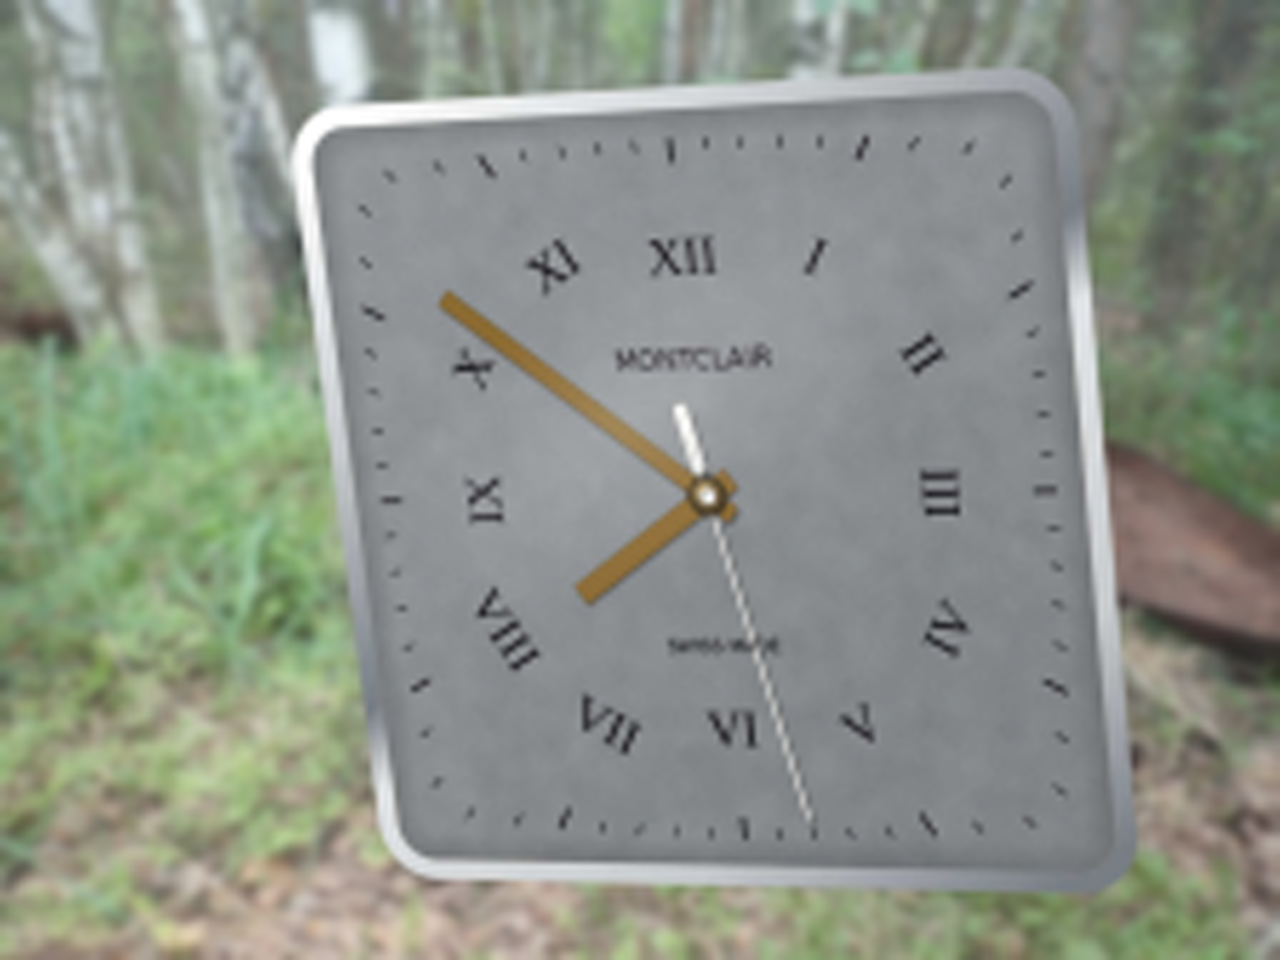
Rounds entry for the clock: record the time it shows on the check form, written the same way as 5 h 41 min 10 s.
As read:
7 h 51 min 28 s
